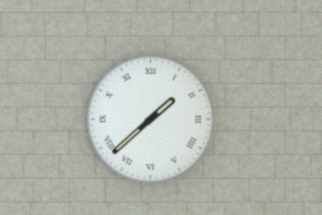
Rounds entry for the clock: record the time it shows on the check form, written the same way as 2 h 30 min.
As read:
1 h 38 min
